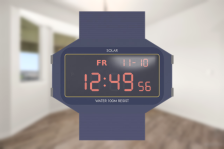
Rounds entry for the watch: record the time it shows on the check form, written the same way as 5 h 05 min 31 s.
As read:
12 h 49 min 56 s
